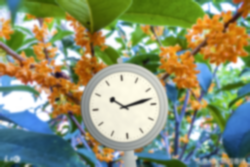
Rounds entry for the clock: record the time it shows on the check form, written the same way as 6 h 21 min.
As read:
10 h 13 min
